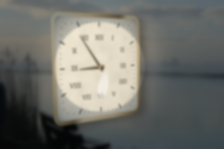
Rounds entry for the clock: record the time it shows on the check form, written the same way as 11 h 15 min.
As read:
8 h 54 min
